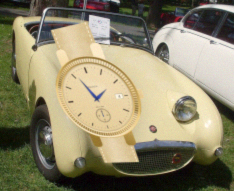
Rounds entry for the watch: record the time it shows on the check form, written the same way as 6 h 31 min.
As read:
1 h 56 min
